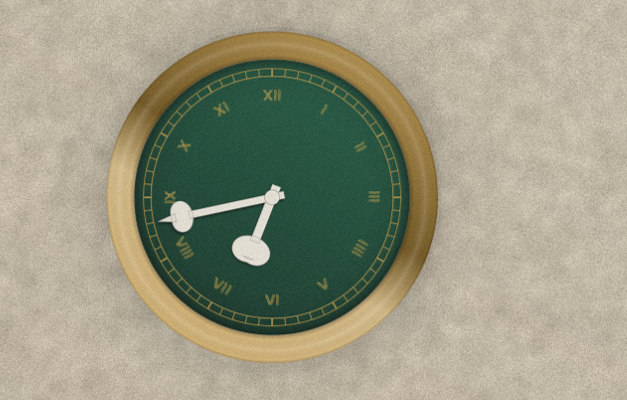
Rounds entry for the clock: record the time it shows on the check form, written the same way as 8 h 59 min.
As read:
6 h 43 min
